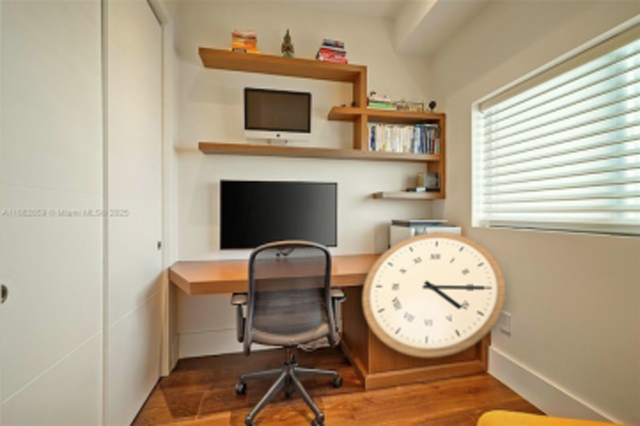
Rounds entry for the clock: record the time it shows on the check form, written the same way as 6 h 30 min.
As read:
4 h 15 min
